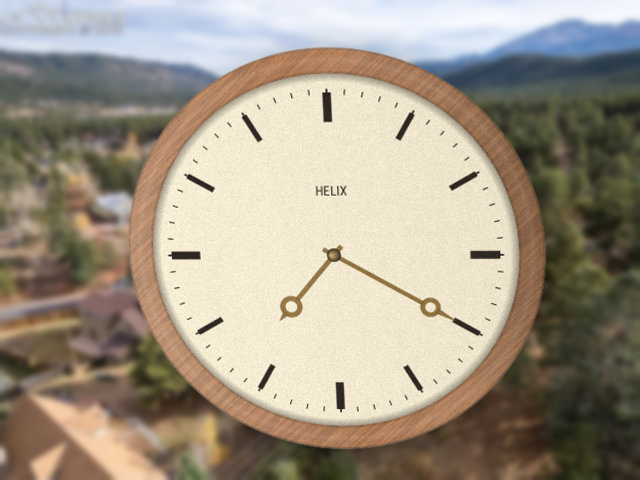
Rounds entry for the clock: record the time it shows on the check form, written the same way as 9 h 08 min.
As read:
7 h 20 min
